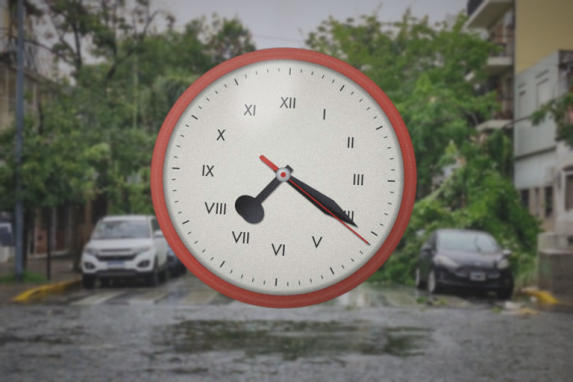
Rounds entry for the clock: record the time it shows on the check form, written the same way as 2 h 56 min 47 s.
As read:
7 h 20 min 21 s
